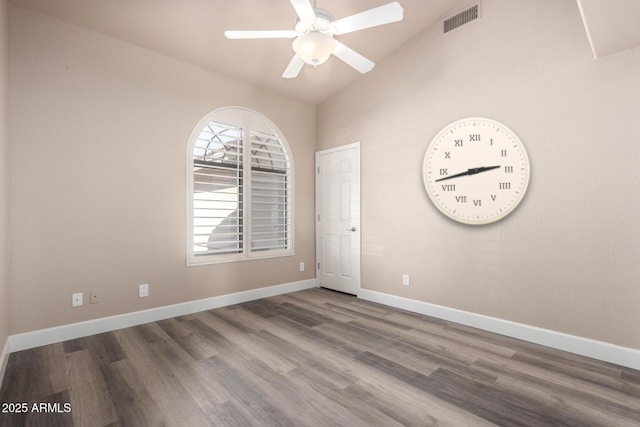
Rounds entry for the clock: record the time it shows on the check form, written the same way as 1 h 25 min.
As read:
2 h 43 min
